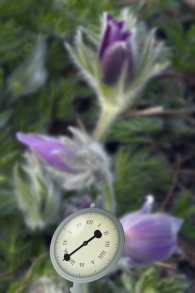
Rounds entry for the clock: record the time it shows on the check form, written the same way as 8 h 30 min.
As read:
1 h 38 min
